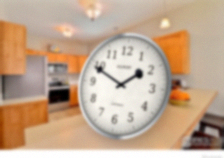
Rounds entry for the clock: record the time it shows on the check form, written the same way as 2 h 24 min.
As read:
1 h 49 min
